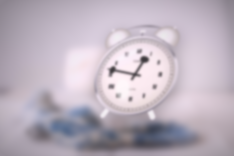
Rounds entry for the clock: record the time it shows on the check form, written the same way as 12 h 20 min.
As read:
12 h 47 min
